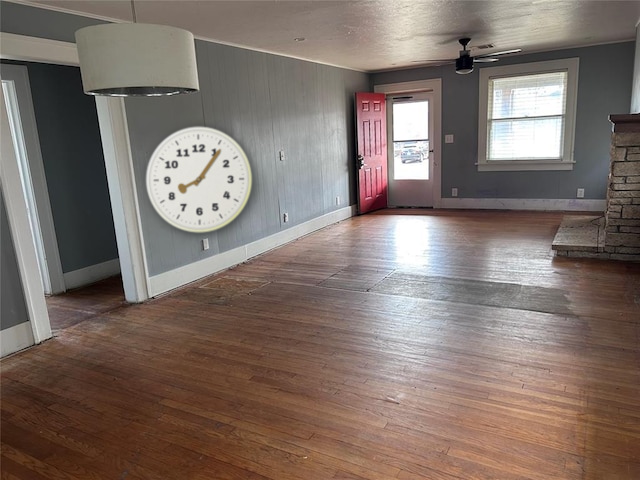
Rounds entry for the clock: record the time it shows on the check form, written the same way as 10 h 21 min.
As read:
8 h 06 min
